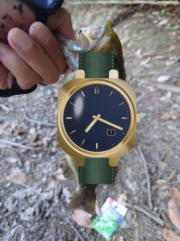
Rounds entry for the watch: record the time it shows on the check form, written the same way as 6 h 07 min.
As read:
7 h 19 min
